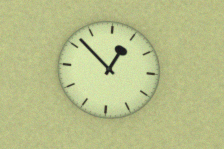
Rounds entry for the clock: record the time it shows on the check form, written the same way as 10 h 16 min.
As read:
12 h 52 min
